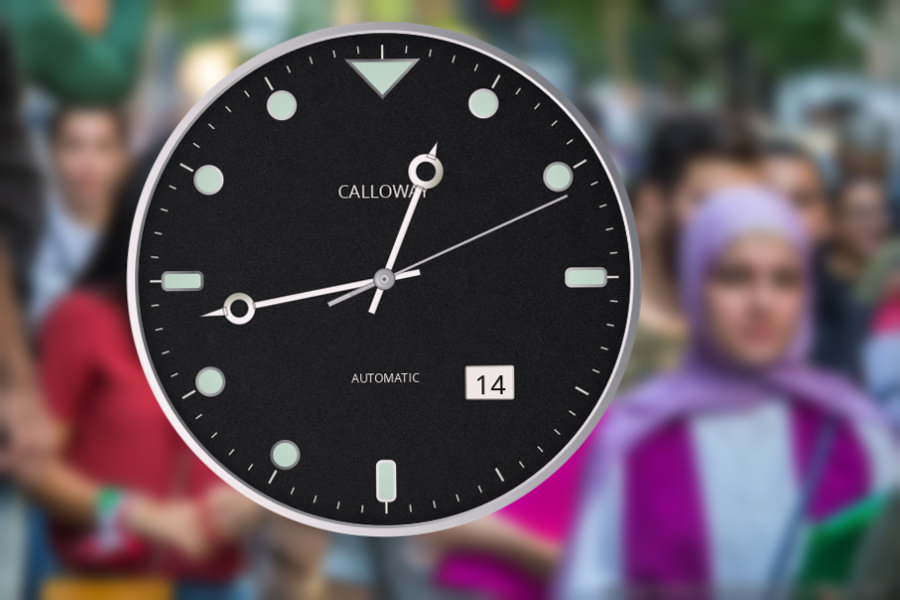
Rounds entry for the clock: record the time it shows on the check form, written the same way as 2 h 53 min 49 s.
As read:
12 h 43 min 11 s
